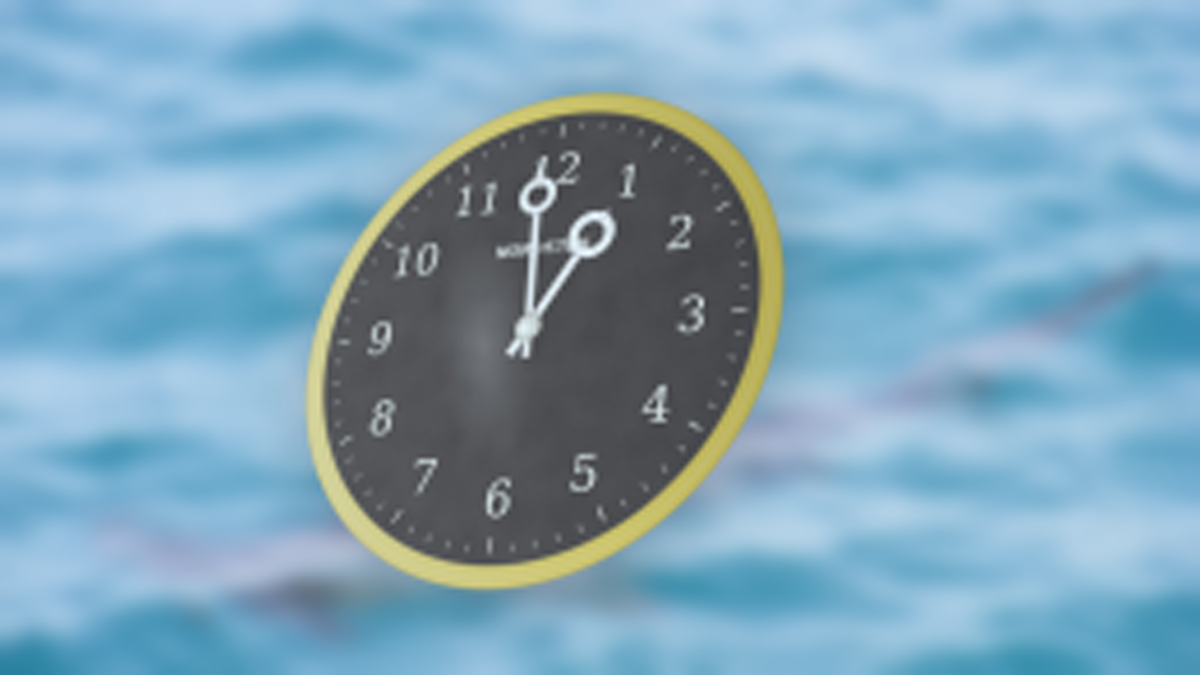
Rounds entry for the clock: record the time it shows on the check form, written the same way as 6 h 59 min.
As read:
12 h 59 min
